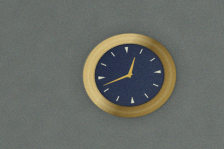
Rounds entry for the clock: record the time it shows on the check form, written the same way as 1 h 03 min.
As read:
12 h 42 min
